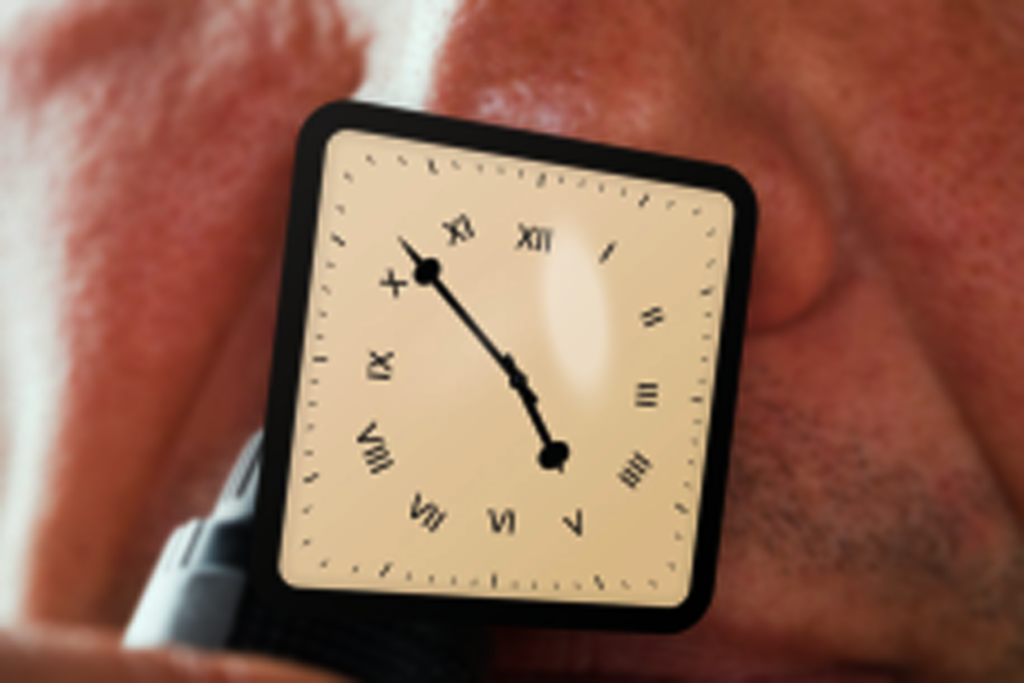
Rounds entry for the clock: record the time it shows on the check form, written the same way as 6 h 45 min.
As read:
4 h 52 min
